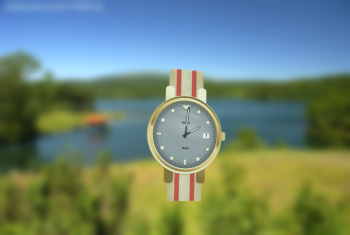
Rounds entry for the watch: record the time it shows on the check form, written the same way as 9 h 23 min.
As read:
2 h 01 min
